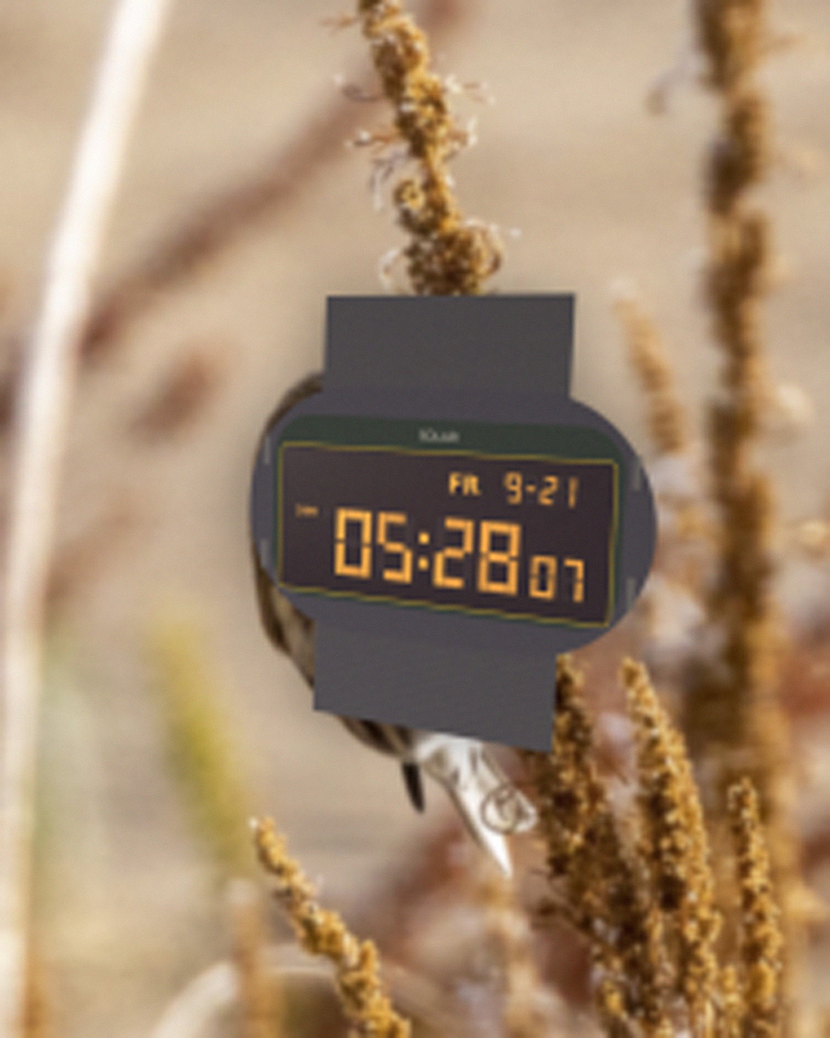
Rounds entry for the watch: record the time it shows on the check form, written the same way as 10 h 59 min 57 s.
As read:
5 h 28 min 07 s
